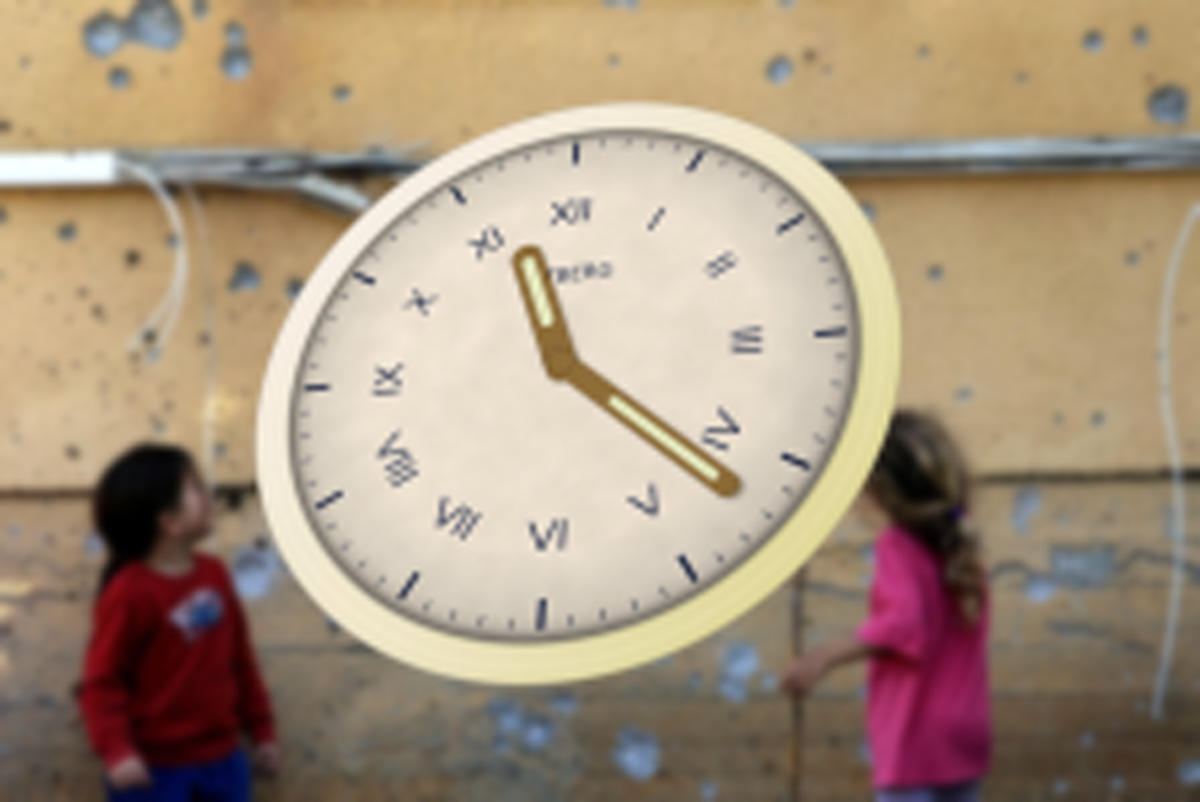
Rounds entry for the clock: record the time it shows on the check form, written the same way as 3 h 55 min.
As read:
11 h 22 min
